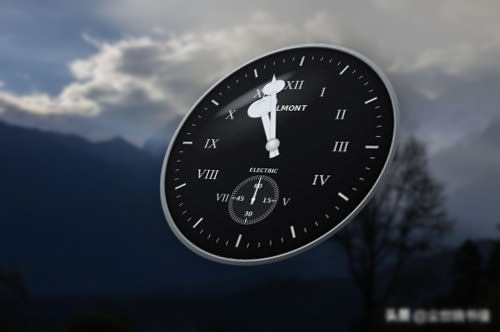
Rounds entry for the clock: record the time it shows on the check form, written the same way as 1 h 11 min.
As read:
10 h 57 min
